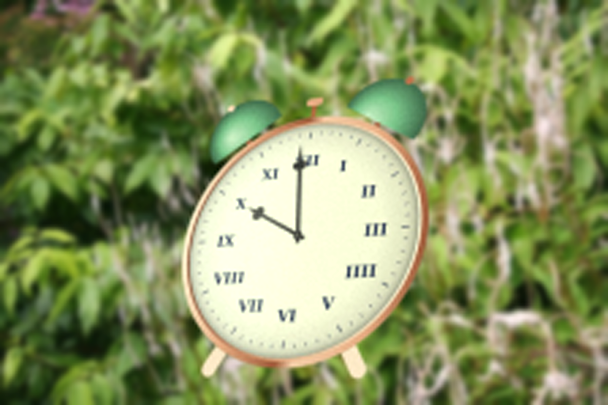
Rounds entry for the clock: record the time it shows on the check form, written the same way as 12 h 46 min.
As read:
9 h 59 min
